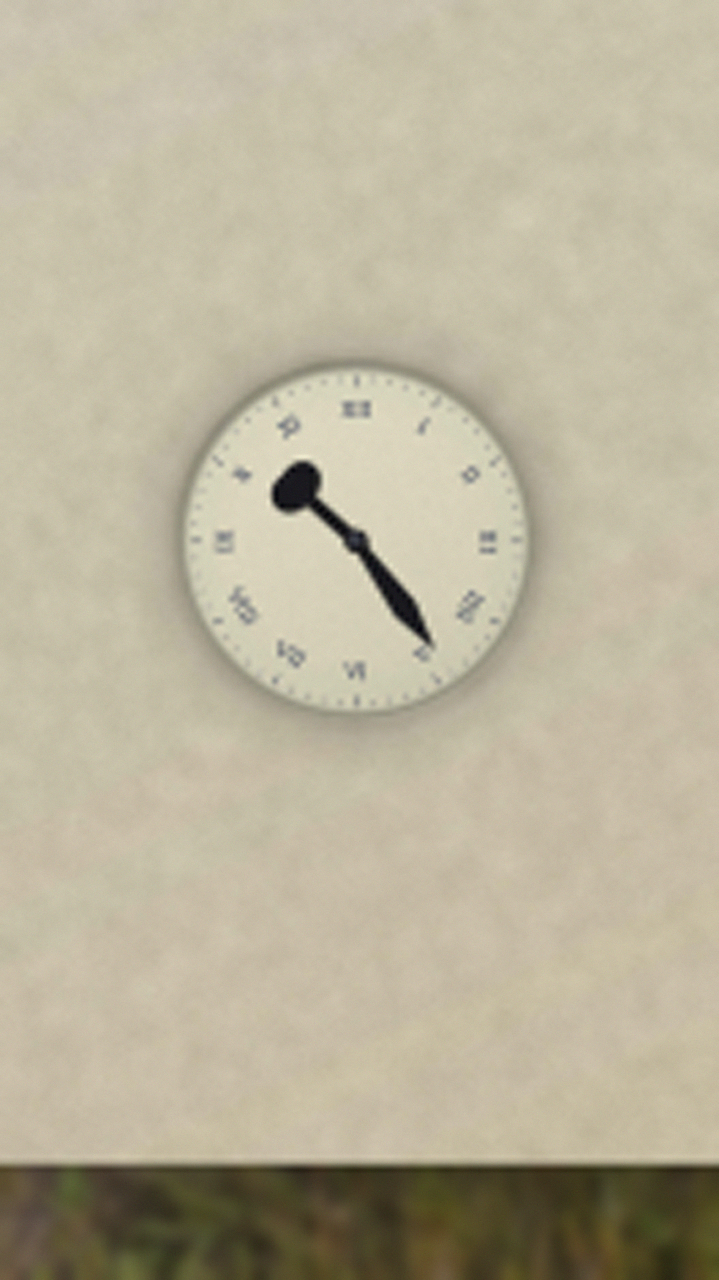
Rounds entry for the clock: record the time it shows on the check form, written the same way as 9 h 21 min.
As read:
10 h 24 min
